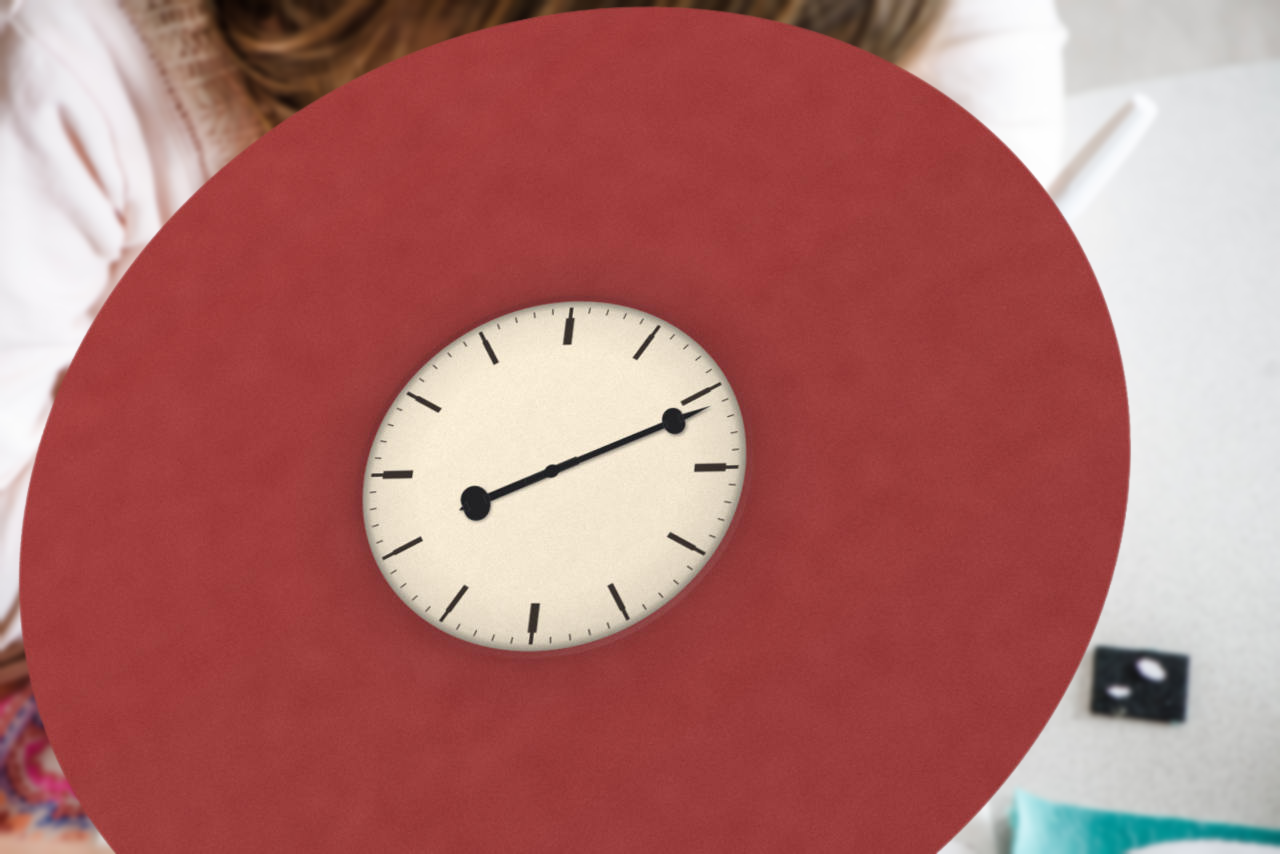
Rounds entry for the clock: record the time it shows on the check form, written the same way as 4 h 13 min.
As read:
8 h 11 min
